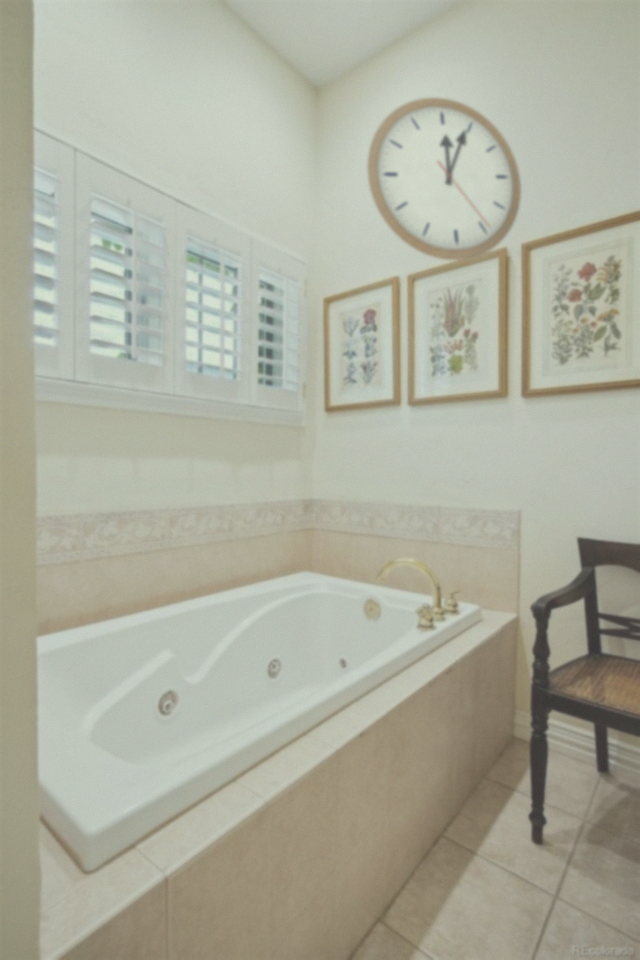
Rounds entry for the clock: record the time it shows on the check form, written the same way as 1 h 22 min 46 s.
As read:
12 h 04 min 24 s
